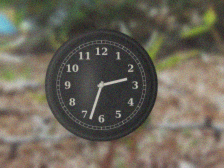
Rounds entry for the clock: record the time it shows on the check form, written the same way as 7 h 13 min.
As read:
2 h 33 min
